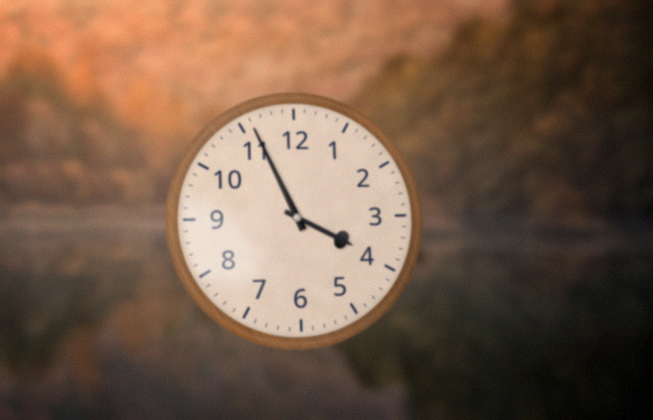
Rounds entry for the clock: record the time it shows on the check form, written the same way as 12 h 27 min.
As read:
3 h 56 min
